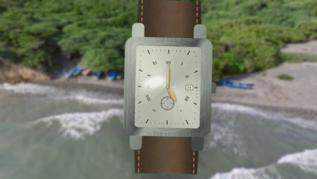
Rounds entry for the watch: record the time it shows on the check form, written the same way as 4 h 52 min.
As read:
5 h 00 min
